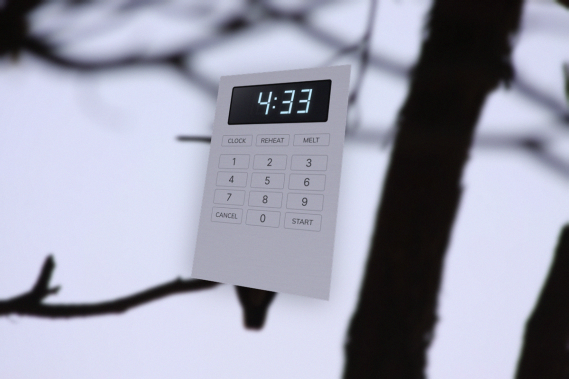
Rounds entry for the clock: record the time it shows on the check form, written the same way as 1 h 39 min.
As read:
4 h 33 min
